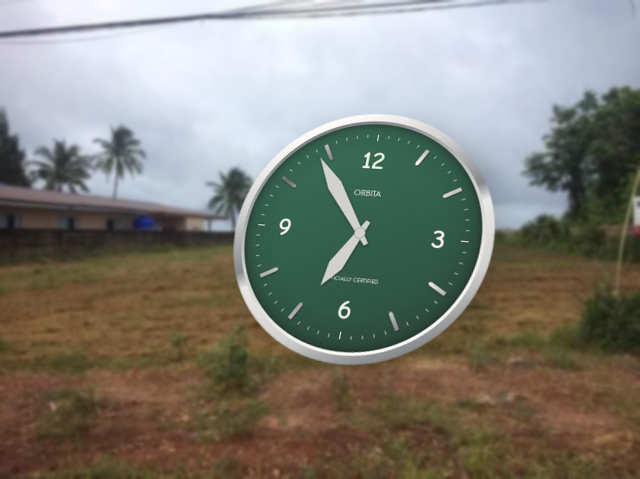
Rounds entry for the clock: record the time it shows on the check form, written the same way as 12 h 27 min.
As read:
6 h 54 min
